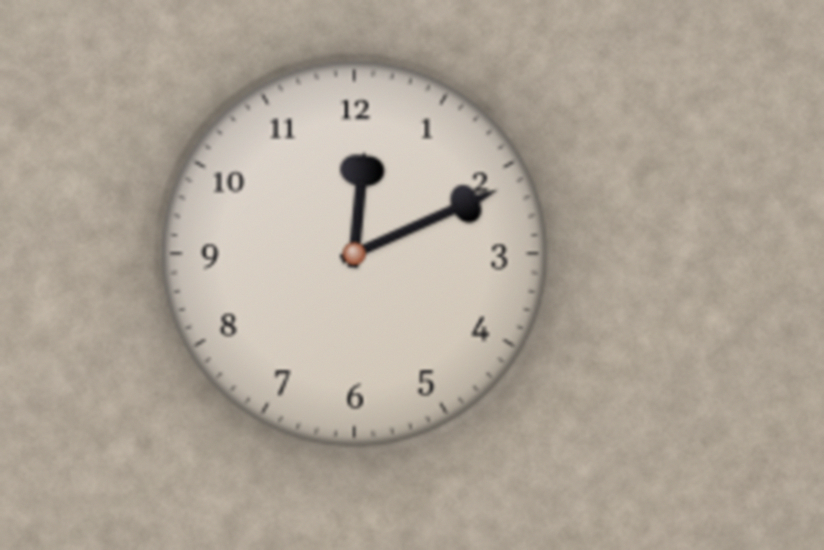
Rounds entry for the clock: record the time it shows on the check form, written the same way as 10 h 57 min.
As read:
12 h 11 min
